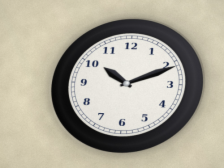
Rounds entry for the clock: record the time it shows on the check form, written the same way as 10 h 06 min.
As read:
10 h 11 min
